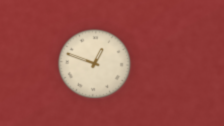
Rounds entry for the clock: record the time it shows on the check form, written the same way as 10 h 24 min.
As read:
12 h 48 min
